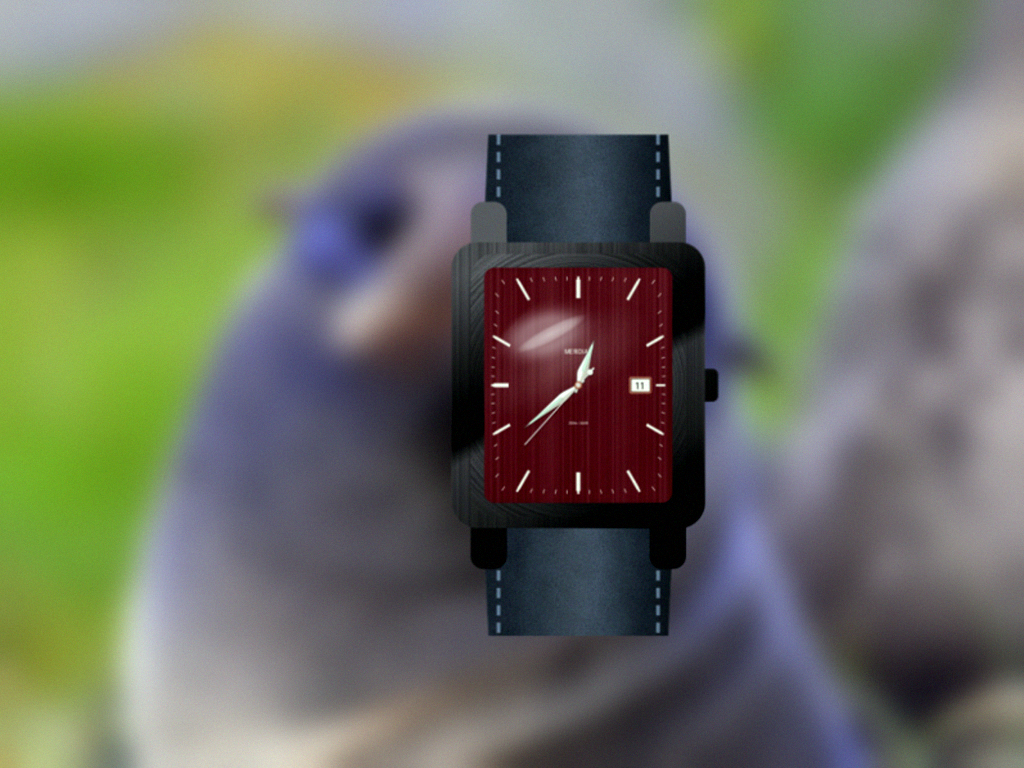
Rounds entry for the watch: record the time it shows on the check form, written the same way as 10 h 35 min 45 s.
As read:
12 h 38 min 37 s
